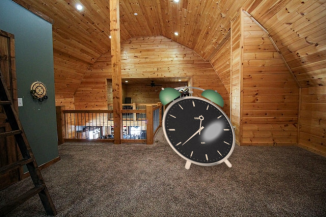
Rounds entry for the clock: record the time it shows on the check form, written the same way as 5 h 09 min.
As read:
12 h 39 min
